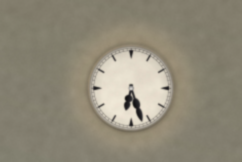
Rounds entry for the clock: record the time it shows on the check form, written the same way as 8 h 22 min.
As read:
6 h 27 min
